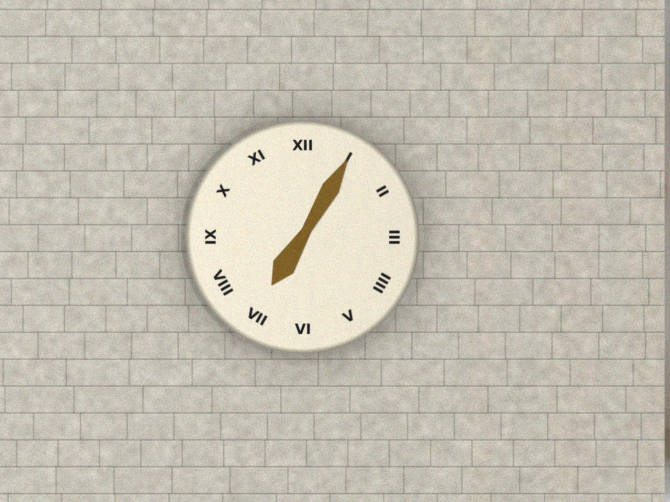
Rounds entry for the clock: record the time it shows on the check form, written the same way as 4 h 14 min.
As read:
7 h 05 min
